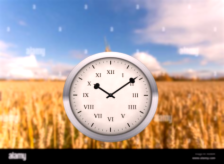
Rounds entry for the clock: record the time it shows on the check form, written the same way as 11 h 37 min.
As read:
10 h 09 min
